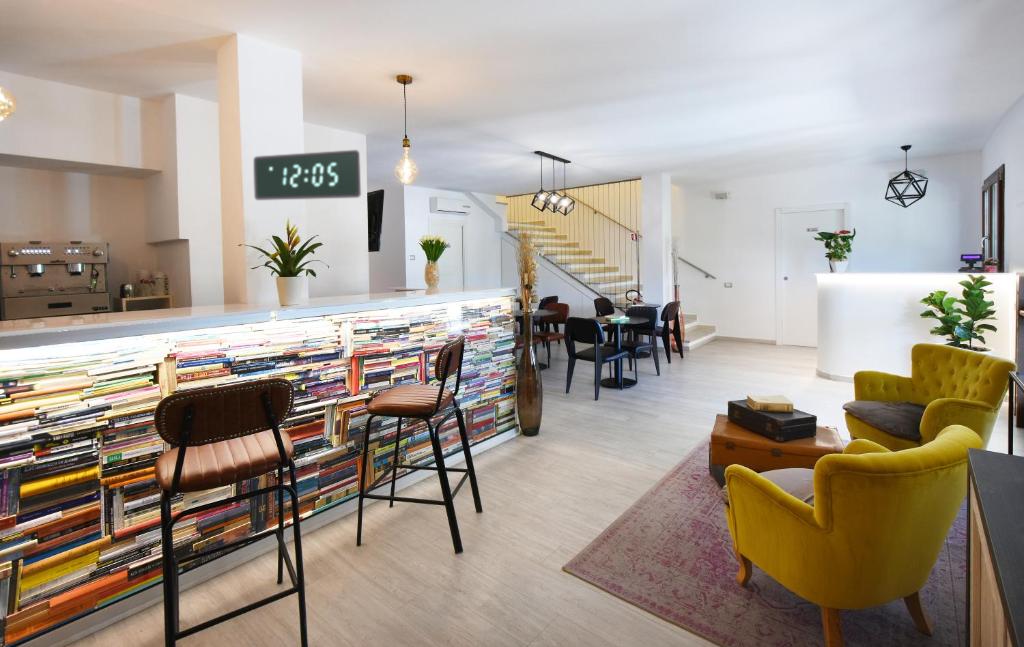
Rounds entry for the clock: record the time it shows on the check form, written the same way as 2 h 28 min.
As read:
12 h 05 min
